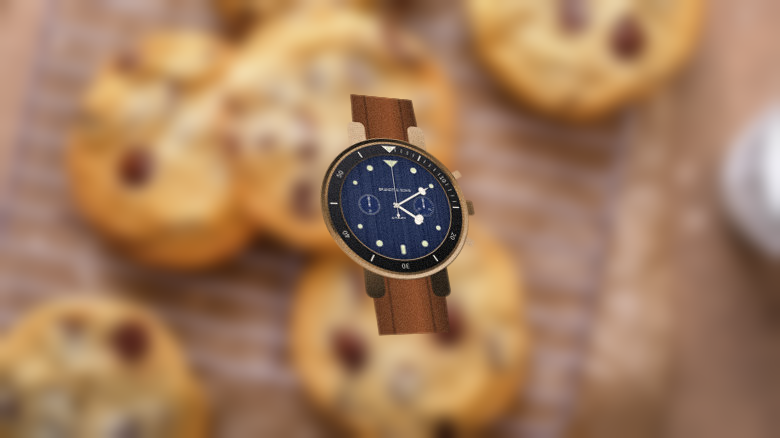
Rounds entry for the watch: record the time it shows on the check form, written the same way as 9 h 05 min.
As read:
4 h 10 min
